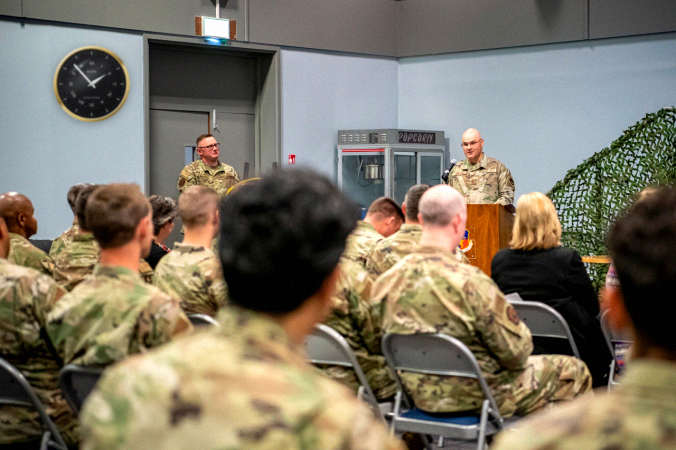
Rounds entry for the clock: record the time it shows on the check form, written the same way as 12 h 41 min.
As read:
1 h 53 min
